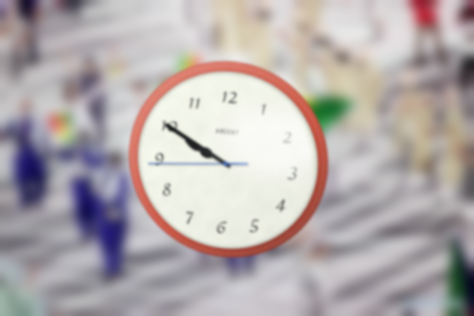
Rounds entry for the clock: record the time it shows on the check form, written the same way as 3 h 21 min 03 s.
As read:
9 h 49 min 44 s
